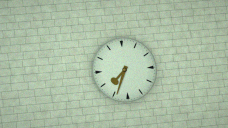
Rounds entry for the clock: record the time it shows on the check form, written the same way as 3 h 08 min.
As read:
7 h 34 min
